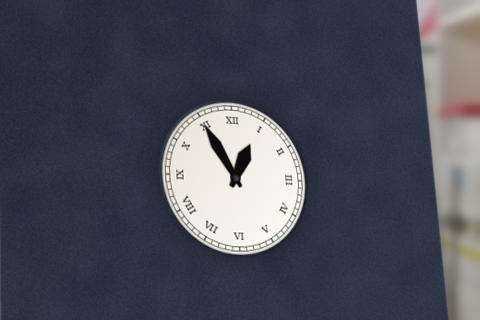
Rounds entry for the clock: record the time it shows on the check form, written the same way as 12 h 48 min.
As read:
12 h 55 min
